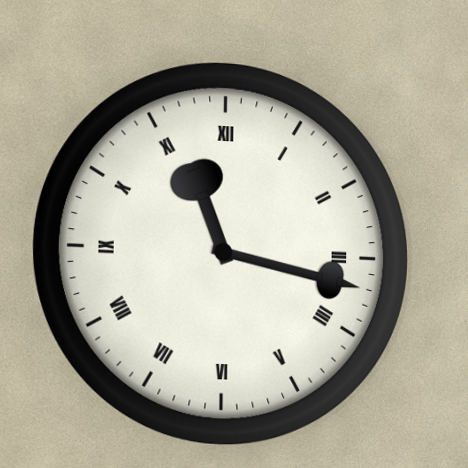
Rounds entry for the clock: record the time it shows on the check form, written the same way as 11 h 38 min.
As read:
11 h 17 min
